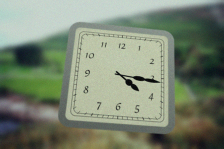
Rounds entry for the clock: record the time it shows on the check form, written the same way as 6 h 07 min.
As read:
4 h 16 min
